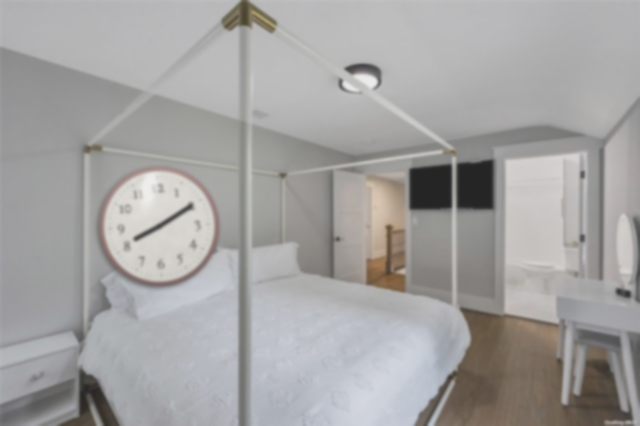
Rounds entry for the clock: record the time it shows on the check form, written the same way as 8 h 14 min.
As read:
8 h 10 min
